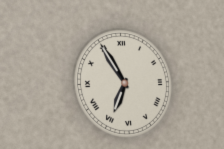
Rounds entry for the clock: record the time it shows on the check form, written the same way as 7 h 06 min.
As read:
6 h 55 min
